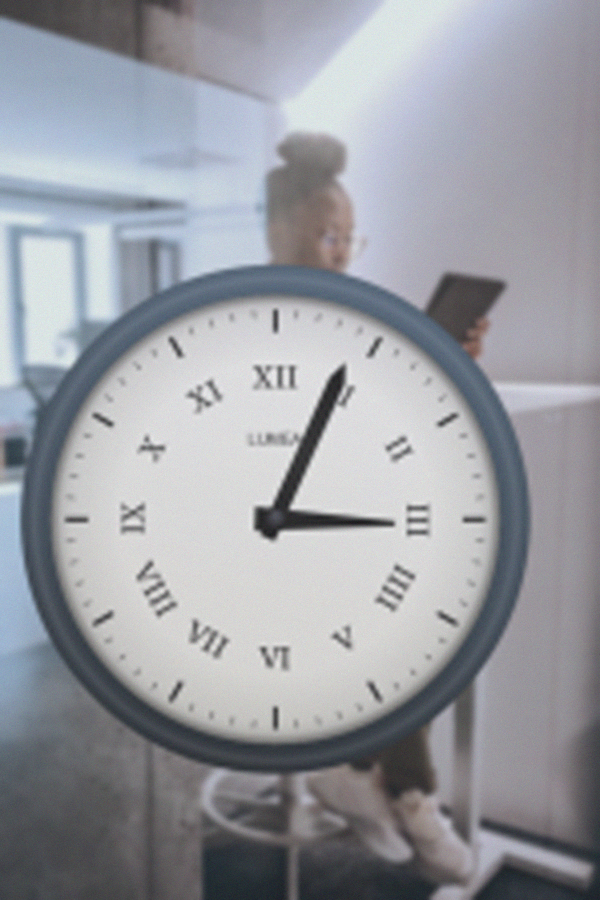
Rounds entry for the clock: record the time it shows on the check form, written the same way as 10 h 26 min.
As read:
3 h 04 min
